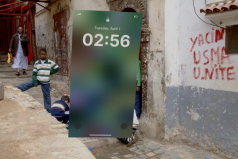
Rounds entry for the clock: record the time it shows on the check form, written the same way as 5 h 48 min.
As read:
2 h 56 min
